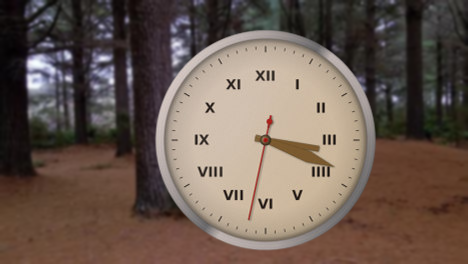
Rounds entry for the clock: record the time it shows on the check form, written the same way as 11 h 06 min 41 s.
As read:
3 h 18 min 32 s
